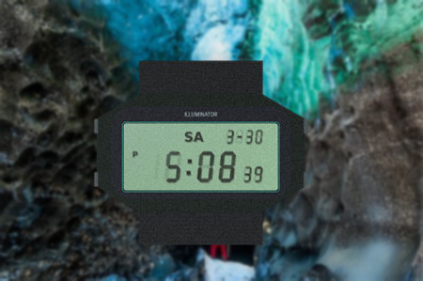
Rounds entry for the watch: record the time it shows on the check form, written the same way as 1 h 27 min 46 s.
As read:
5 h 08 min 39 s
